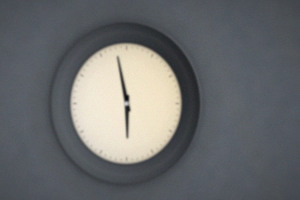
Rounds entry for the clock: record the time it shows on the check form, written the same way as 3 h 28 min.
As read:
5 h 58 min
